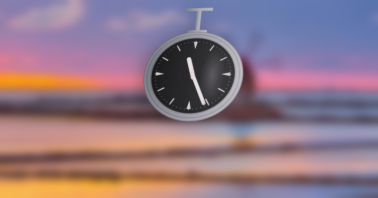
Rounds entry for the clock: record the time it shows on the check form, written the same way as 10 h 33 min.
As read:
11 h 26 min
